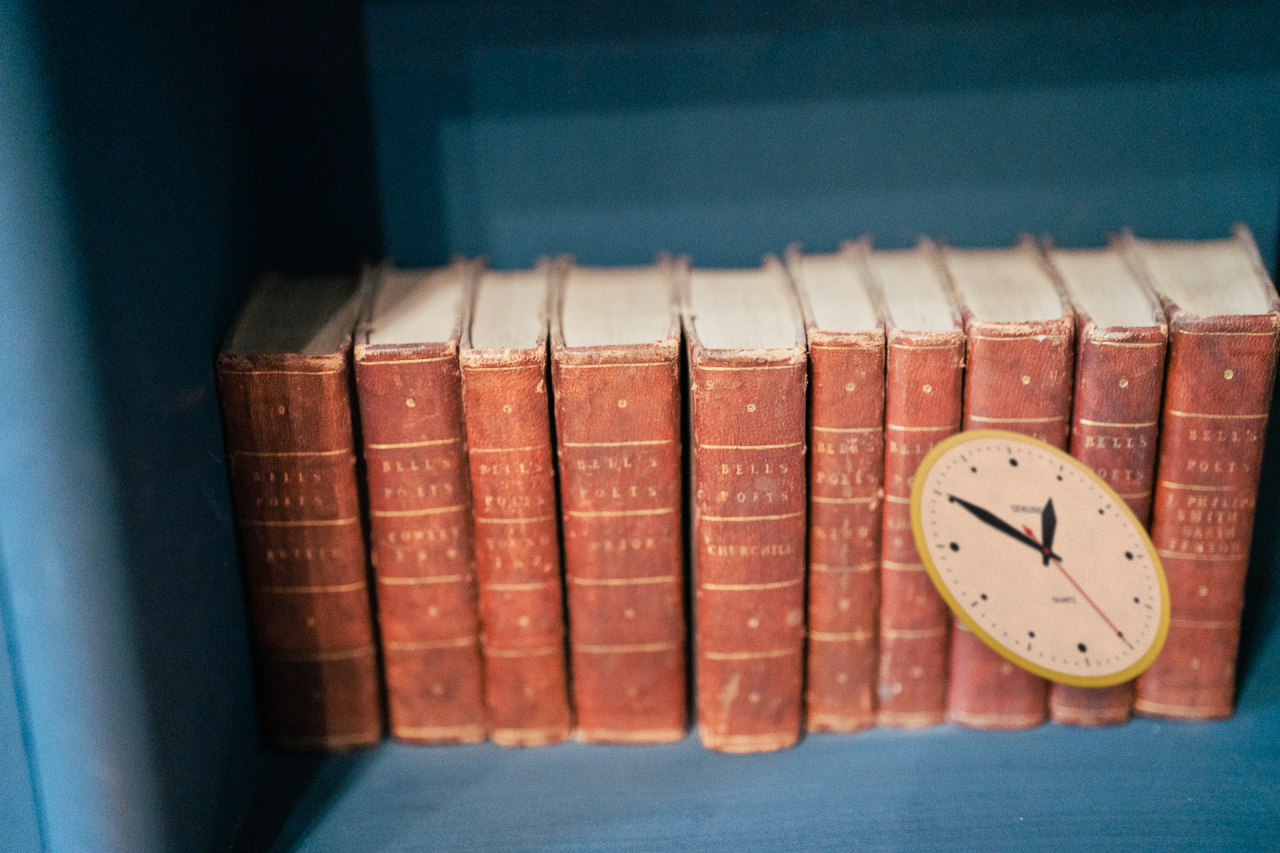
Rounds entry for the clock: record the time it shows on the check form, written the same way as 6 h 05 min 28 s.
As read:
12 h 50 min 25 s
